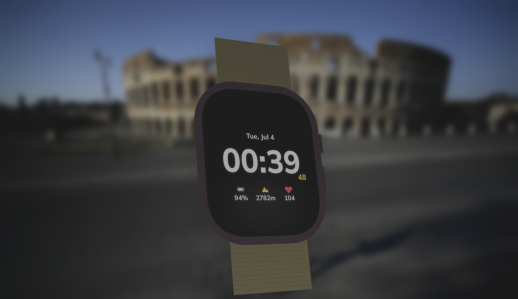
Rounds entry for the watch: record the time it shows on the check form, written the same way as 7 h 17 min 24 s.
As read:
0 h 39 min 48 s
